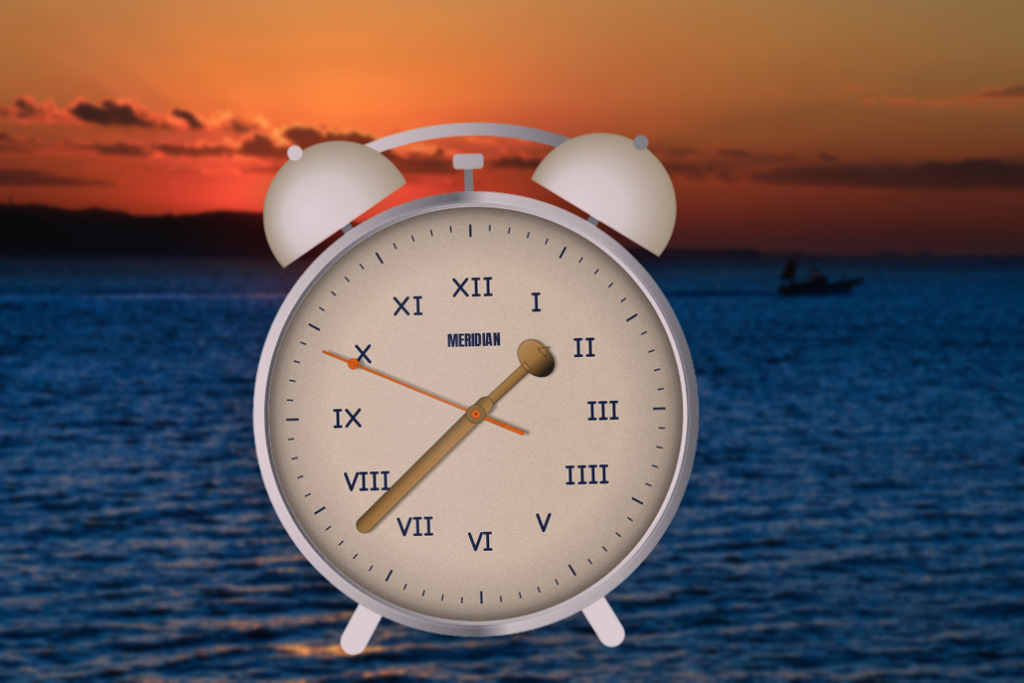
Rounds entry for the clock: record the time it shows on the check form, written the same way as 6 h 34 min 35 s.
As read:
1 h 37 min 49 s
